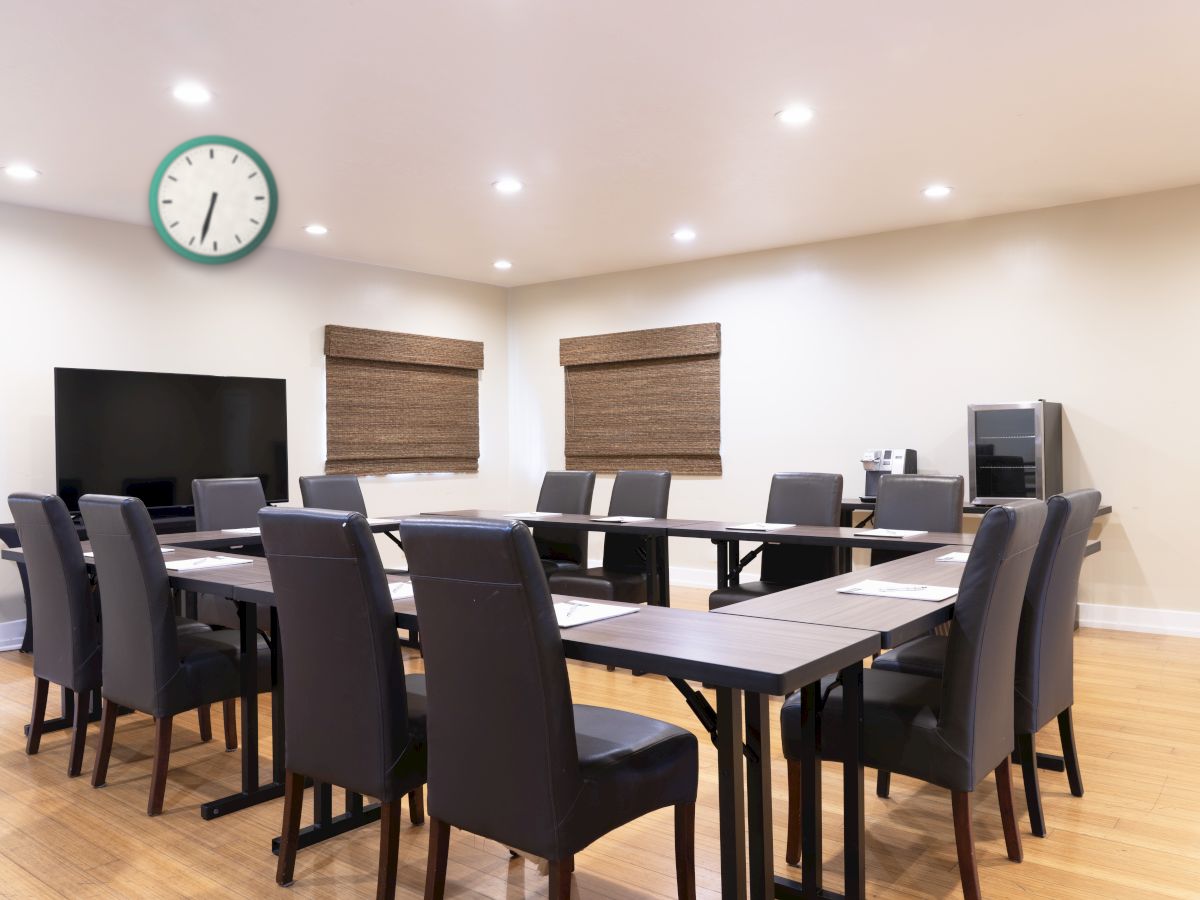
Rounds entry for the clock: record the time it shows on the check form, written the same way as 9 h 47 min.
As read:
6 h 33 min
